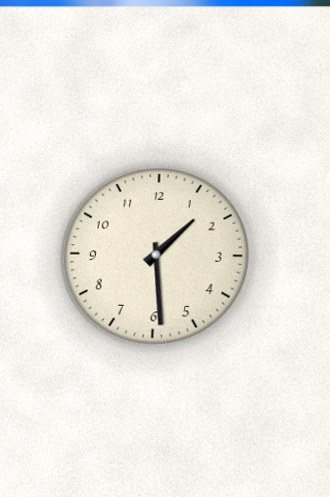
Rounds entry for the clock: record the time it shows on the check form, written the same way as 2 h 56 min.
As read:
1 h 29 min
